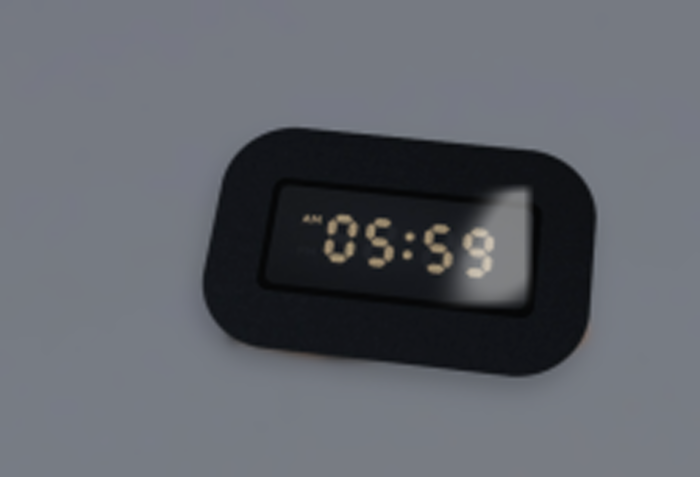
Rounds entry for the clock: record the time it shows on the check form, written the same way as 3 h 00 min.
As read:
5 h 59 min
